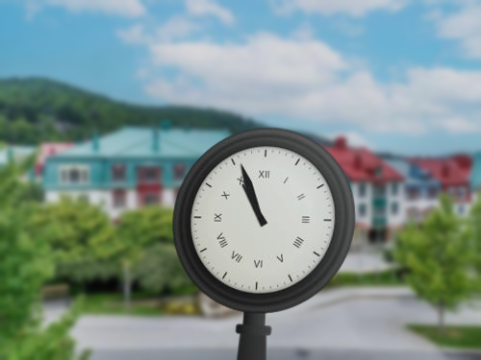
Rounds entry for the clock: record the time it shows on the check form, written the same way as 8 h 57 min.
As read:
10 h 56 min
